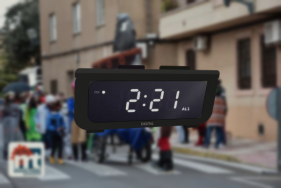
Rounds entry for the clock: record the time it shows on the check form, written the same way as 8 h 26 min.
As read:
2 h 21 min
